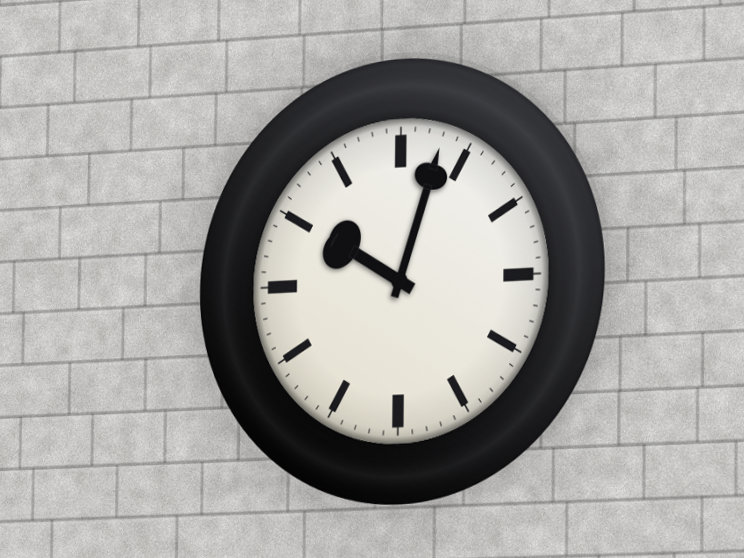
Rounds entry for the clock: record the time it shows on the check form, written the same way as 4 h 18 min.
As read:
10 h 03 min
